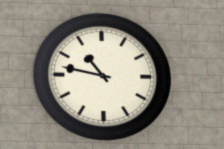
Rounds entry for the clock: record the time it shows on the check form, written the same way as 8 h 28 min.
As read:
10 h 47 min
